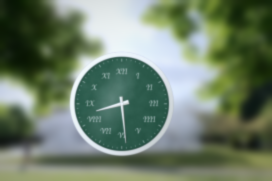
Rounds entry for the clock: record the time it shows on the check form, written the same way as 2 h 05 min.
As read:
8 h 29 min
